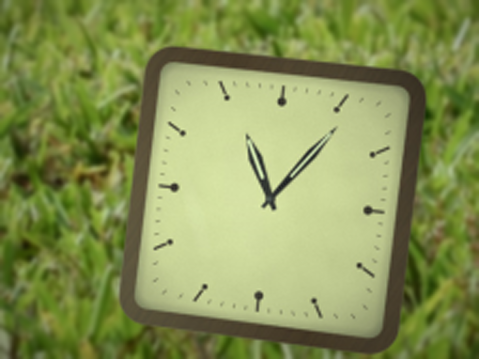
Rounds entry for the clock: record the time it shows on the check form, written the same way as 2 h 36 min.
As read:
11 h 06 min
